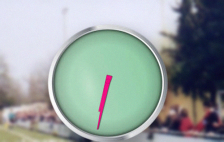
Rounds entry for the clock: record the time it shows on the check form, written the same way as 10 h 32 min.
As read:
6 h 32 min
